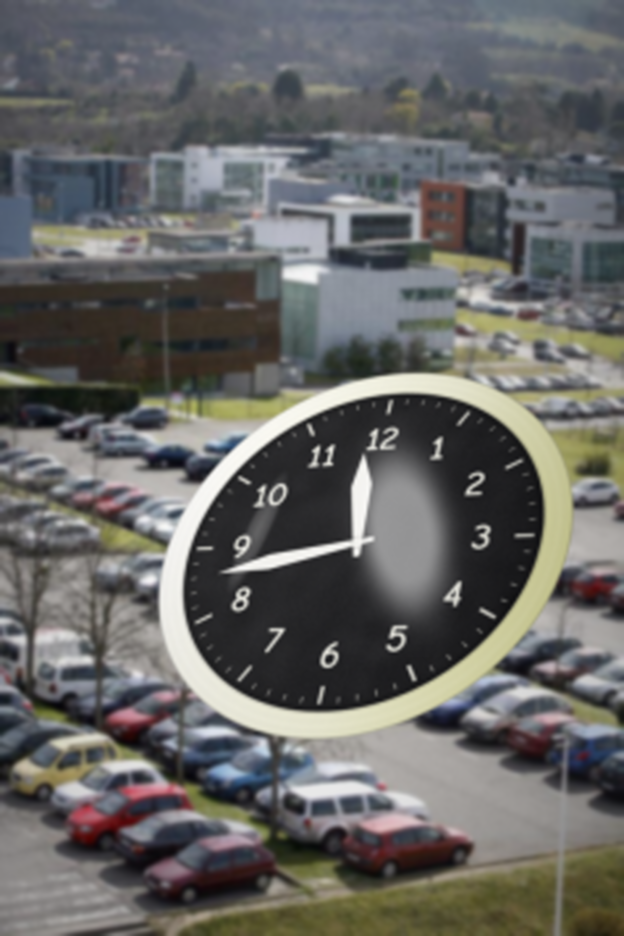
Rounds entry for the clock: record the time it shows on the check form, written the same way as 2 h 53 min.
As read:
11 h 43 min
